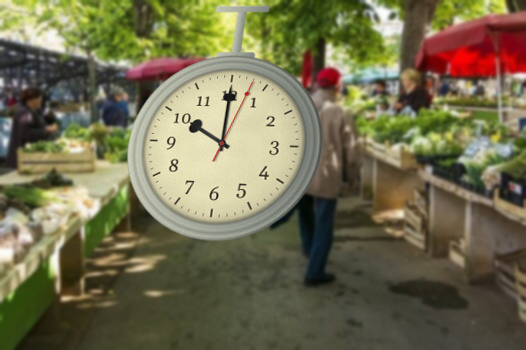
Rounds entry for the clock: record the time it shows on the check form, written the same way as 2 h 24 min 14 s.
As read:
10 h 00 min 03 s
